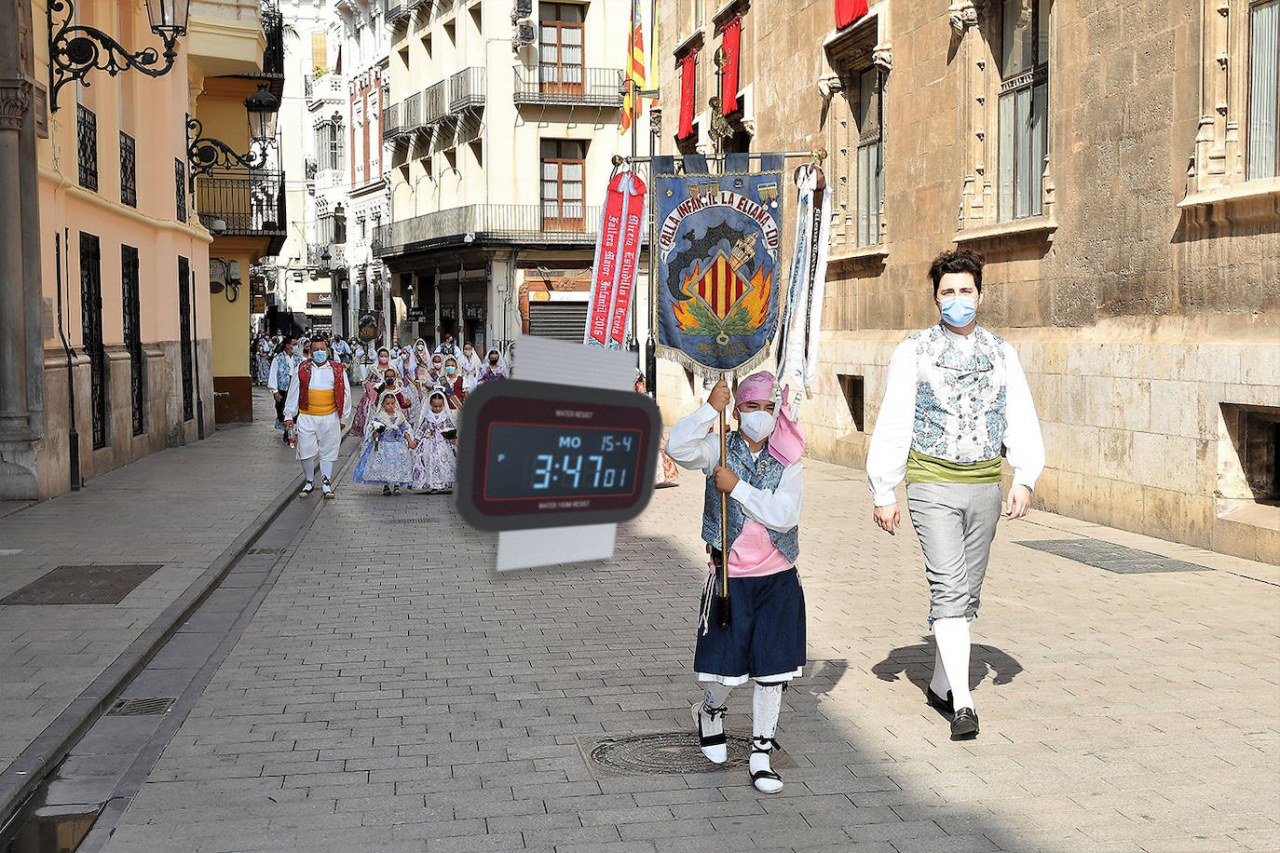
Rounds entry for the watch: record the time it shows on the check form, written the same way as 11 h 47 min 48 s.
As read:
3 h 47 min 01 s
